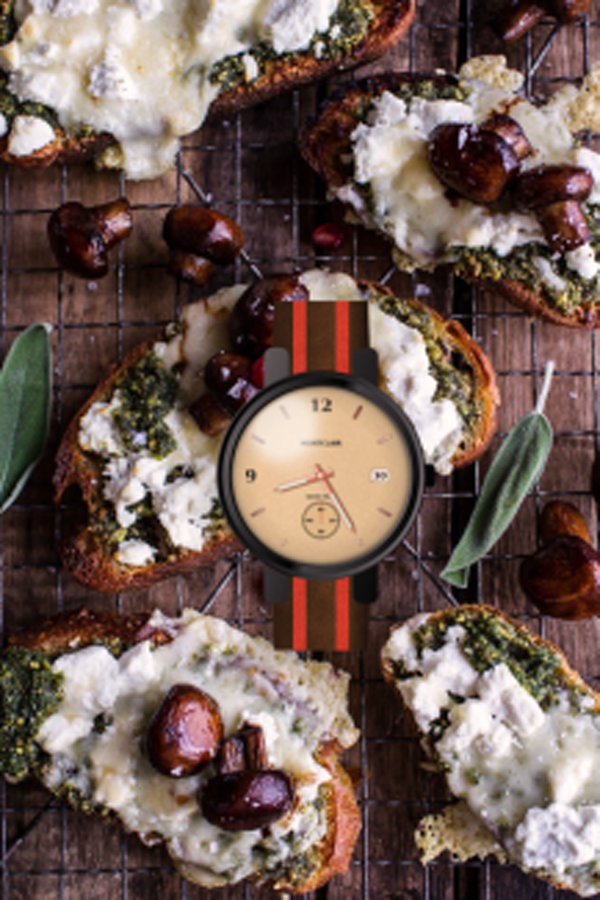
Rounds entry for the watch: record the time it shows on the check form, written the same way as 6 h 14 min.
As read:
8 h 25 min
